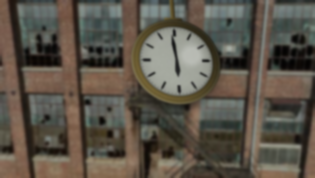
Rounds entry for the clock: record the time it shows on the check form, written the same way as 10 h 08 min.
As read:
5 h 59 min
